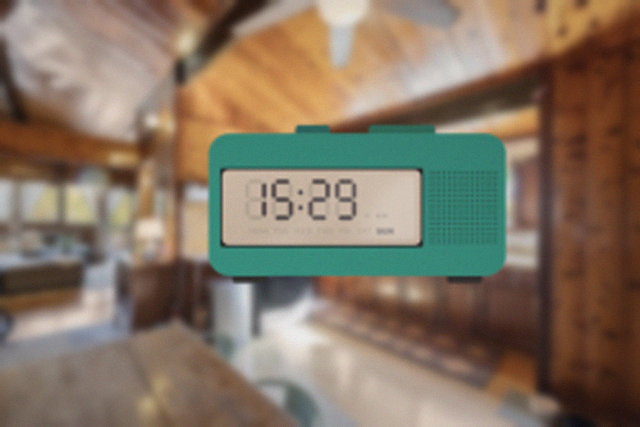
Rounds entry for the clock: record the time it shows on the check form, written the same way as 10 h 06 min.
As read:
15 h 29 min
